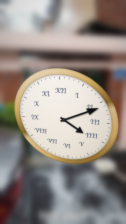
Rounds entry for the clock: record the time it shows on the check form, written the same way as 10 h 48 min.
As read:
4 h 11 min
